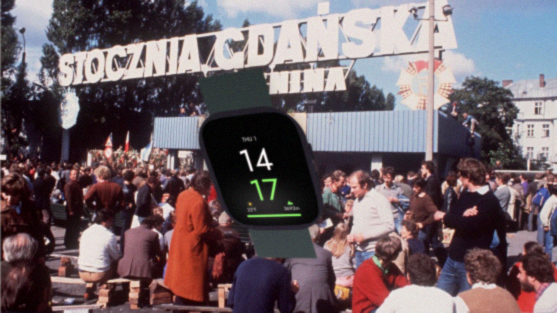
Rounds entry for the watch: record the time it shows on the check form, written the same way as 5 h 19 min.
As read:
14 h 17 min
